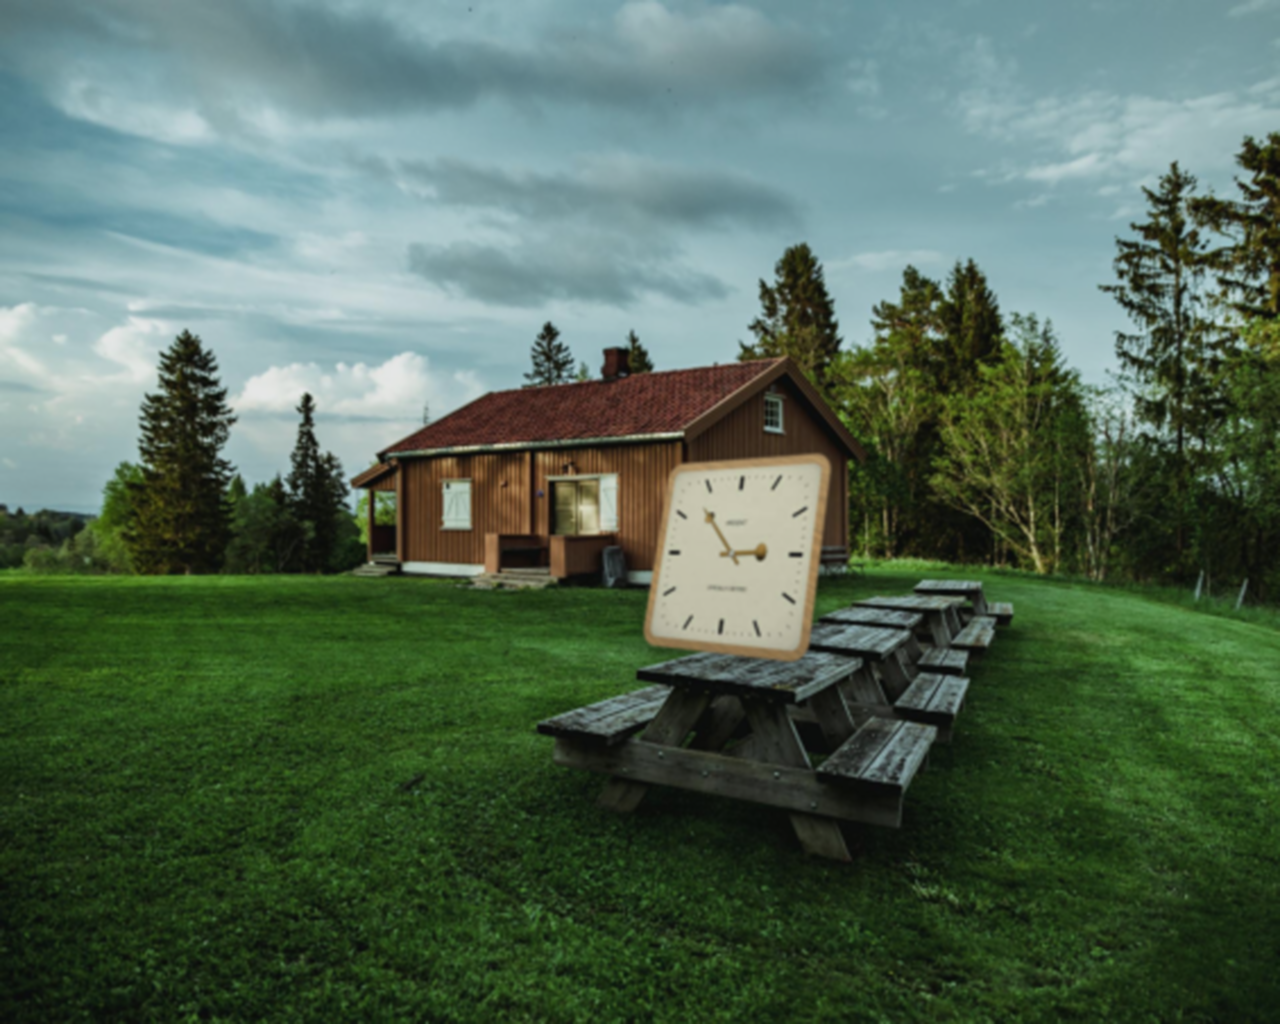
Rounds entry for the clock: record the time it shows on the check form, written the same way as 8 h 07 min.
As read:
2 h 53 min
